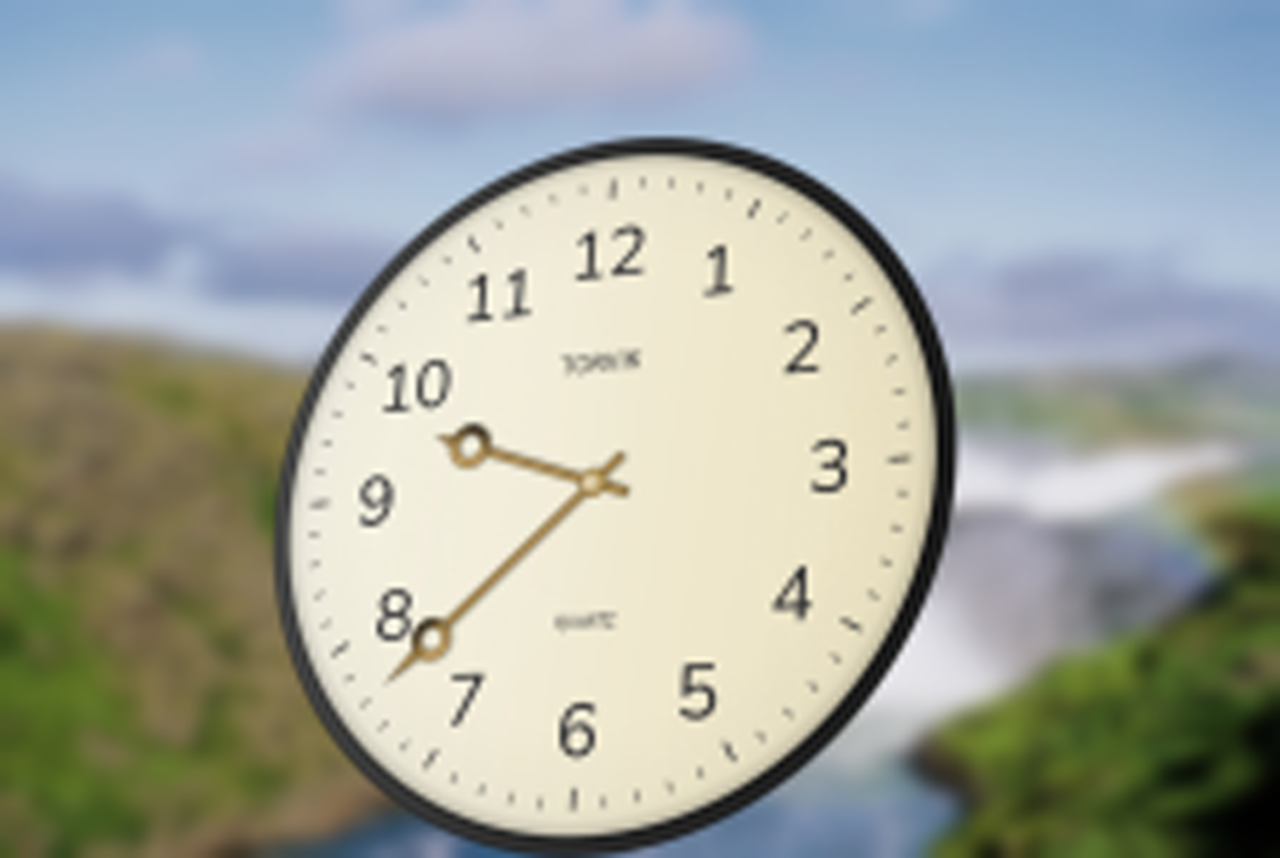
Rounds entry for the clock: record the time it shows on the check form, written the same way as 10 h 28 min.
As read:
9 h 38 min
